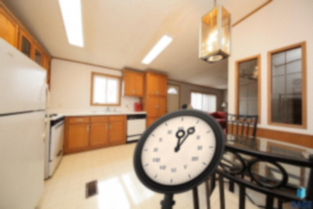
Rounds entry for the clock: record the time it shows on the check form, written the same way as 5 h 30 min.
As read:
12 h 05 min
